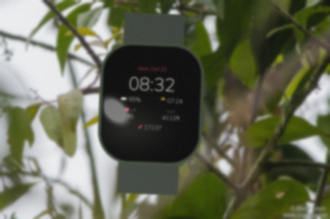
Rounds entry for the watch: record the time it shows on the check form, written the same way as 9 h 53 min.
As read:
8 h 32 min
